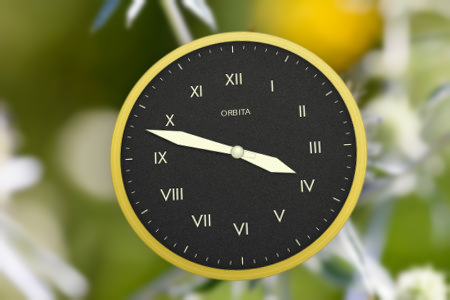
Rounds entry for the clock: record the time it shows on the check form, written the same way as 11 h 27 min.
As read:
3 h 48 min
